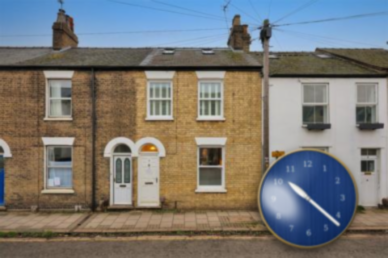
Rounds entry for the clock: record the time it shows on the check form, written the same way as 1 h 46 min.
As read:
10 h 22 min
